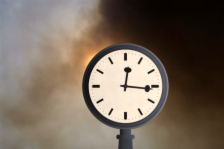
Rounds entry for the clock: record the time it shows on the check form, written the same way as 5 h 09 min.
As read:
12 h 16 min
